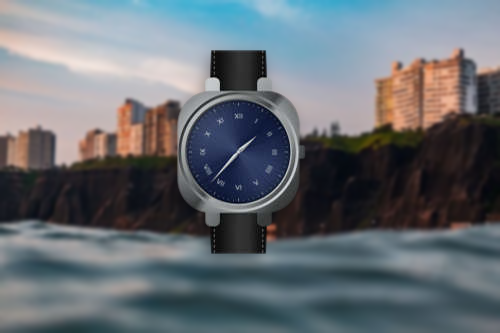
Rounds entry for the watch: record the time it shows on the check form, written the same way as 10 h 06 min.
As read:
1 h 37 min
